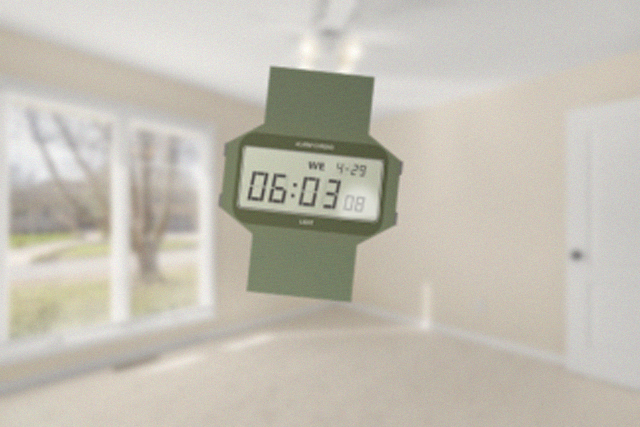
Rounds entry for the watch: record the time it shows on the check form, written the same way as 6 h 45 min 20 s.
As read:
6 h 03 min 08 s
